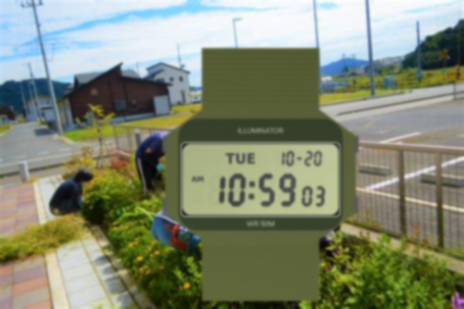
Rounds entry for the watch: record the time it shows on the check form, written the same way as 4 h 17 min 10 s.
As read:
10 h 59 min 03 s
